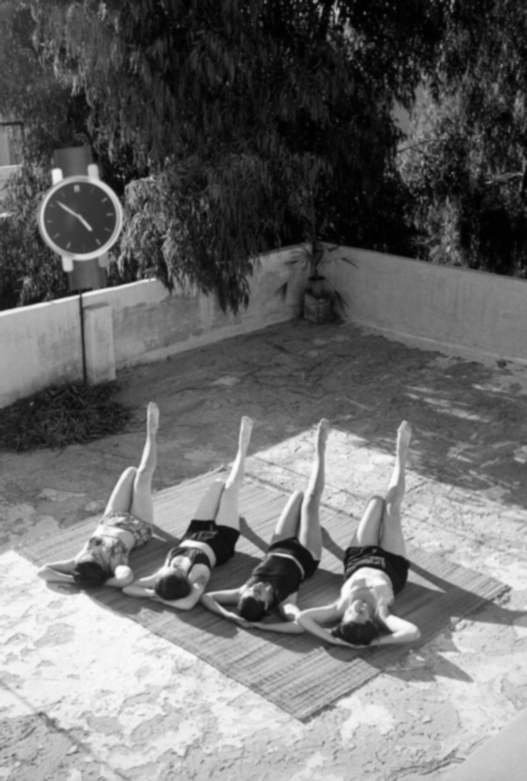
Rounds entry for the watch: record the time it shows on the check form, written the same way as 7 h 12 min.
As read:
4 h 52 min
